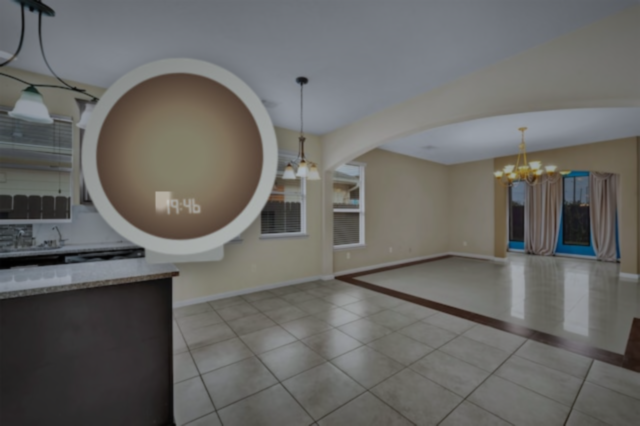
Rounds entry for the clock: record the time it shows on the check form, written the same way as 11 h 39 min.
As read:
19 h 46 min
